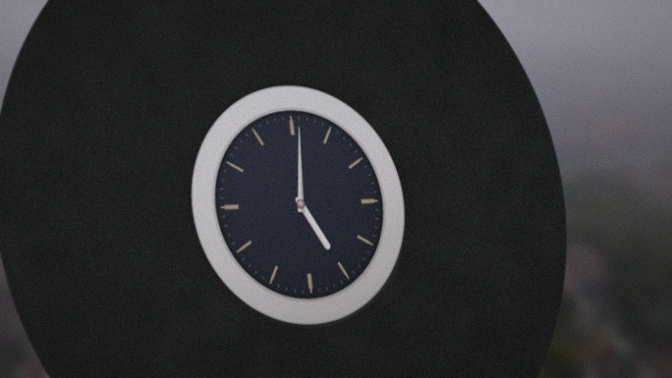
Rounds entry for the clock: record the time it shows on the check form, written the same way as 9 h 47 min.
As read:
5 h 01 min
